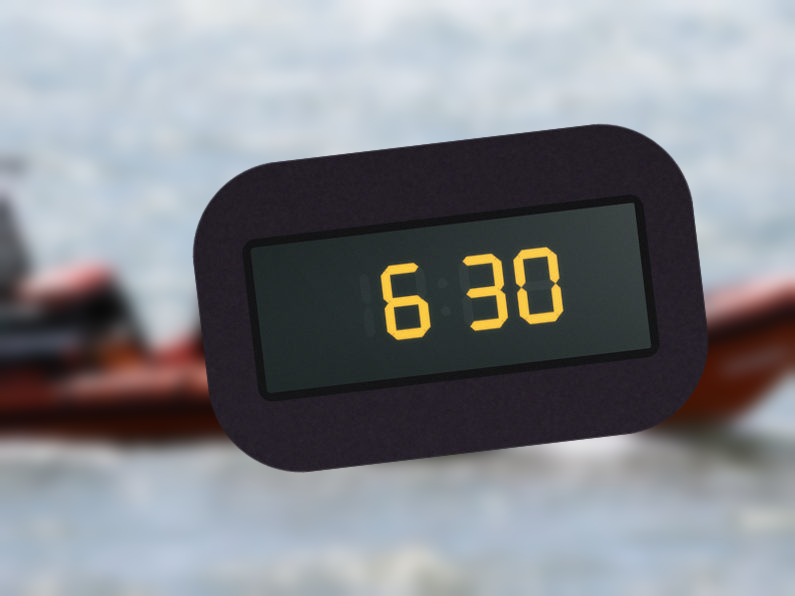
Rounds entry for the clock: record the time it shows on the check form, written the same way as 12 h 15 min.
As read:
6 h 30 min
